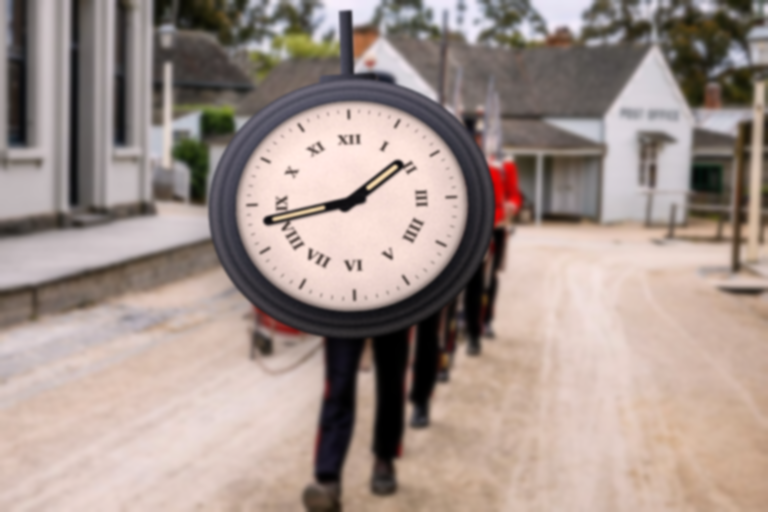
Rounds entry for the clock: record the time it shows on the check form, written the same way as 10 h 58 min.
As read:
1 h 43 min
